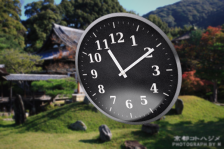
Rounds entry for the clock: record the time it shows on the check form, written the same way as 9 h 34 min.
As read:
11 h 10 min
